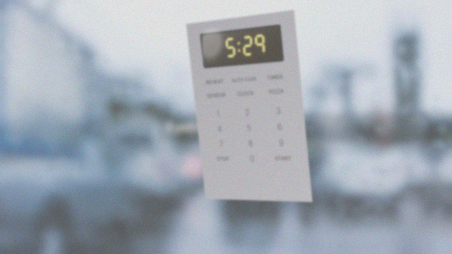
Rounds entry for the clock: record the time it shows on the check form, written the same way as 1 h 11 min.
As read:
5 h 29 min
